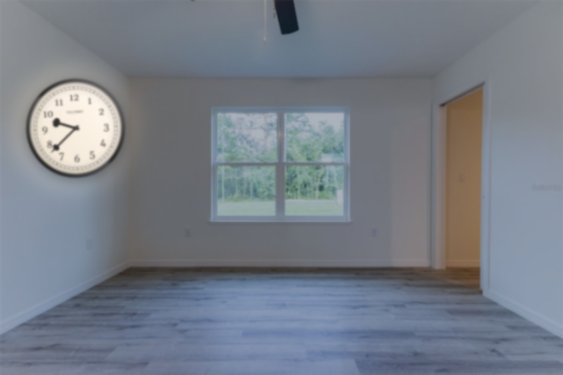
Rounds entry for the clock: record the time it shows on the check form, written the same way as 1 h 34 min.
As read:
9 h 38 min
